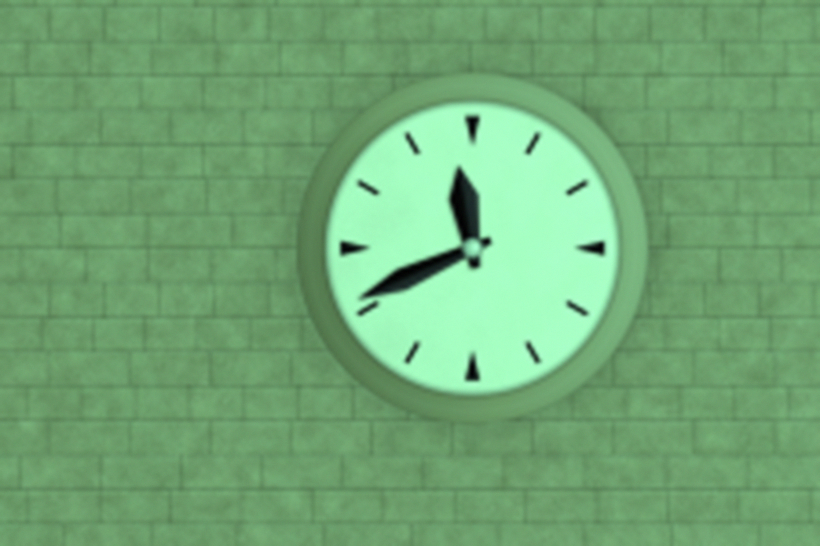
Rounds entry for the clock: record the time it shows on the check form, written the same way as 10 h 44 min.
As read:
11 h 41 min
